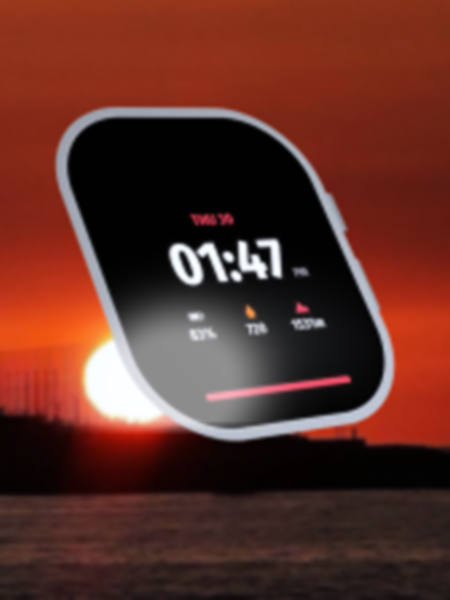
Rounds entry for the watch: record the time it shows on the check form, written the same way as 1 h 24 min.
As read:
1 h 47 min
